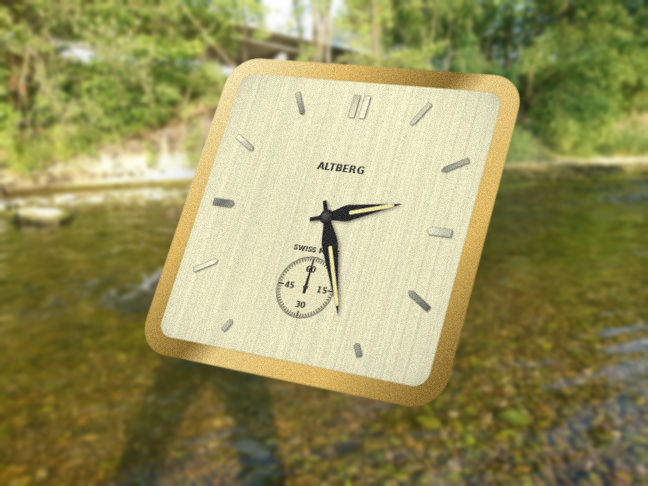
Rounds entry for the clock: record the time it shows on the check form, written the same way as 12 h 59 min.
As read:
2 h 26 min
